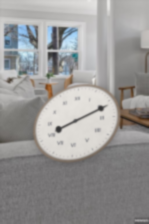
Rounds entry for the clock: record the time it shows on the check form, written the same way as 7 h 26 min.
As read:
8 h 11 min
